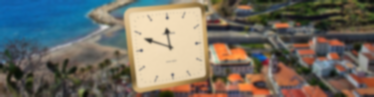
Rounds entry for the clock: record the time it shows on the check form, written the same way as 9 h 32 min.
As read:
11 h 49 min
